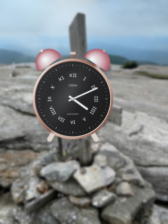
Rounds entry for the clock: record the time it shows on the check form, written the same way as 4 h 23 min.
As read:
4 h 11 min
